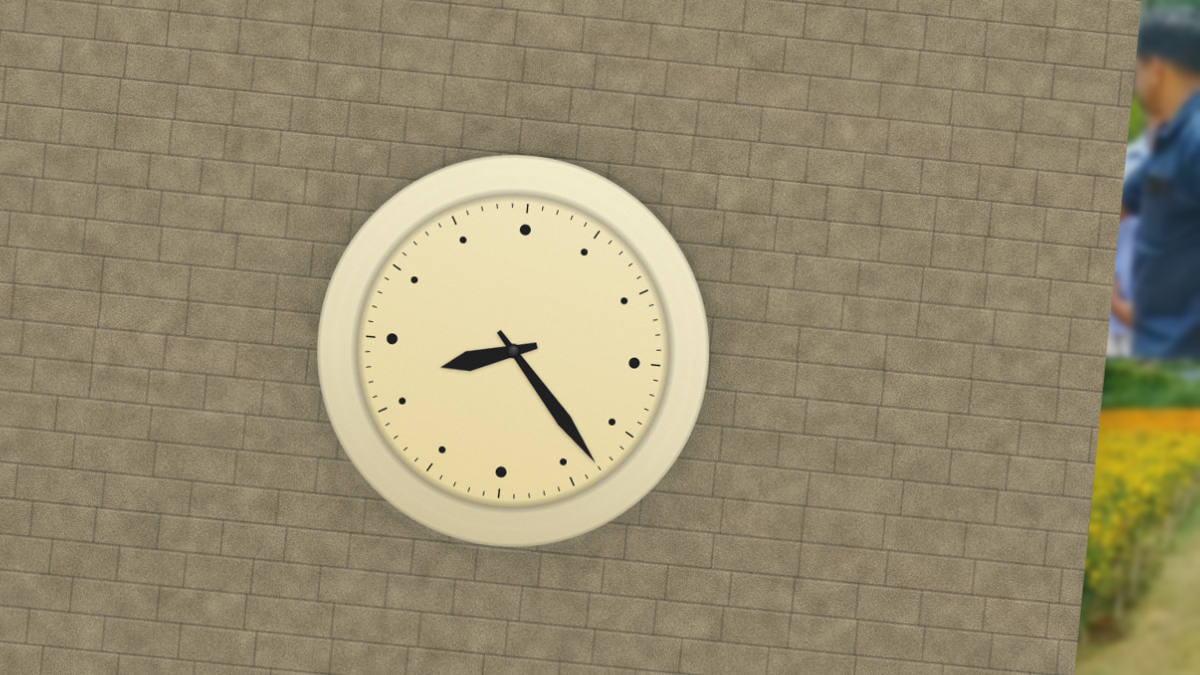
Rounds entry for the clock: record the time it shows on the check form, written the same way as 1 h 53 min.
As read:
8 h 23 min
